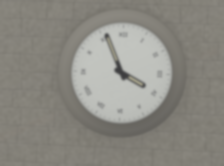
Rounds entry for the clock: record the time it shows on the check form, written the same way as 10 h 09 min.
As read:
3 h 56 min
